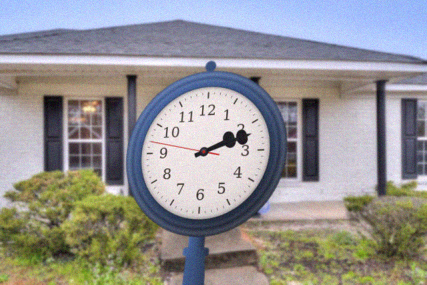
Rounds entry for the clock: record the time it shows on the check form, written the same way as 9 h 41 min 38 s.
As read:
2 h 11 min 47 s
